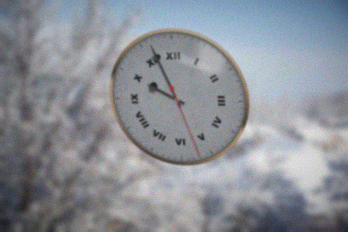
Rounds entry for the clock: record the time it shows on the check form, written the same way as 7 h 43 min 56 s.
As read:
9 h 56 min 27 s
